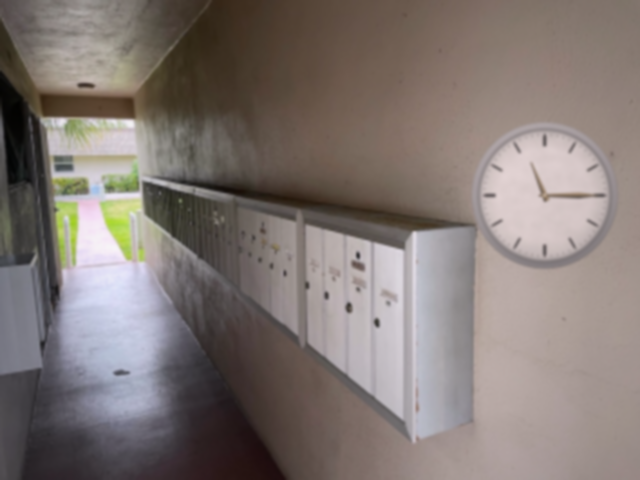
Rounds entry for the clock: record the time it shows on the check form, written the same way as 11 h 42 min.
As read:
11 h 15 min
